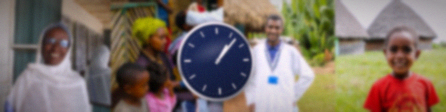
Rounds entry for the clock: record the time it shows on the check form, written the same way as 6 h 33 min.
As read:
1 h 07 min
